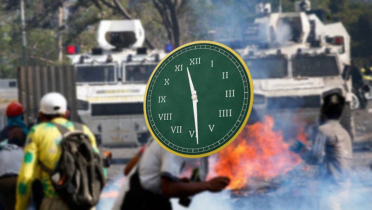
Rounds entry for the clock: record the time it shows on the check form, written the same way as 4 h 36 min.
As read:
11 h 29 min
